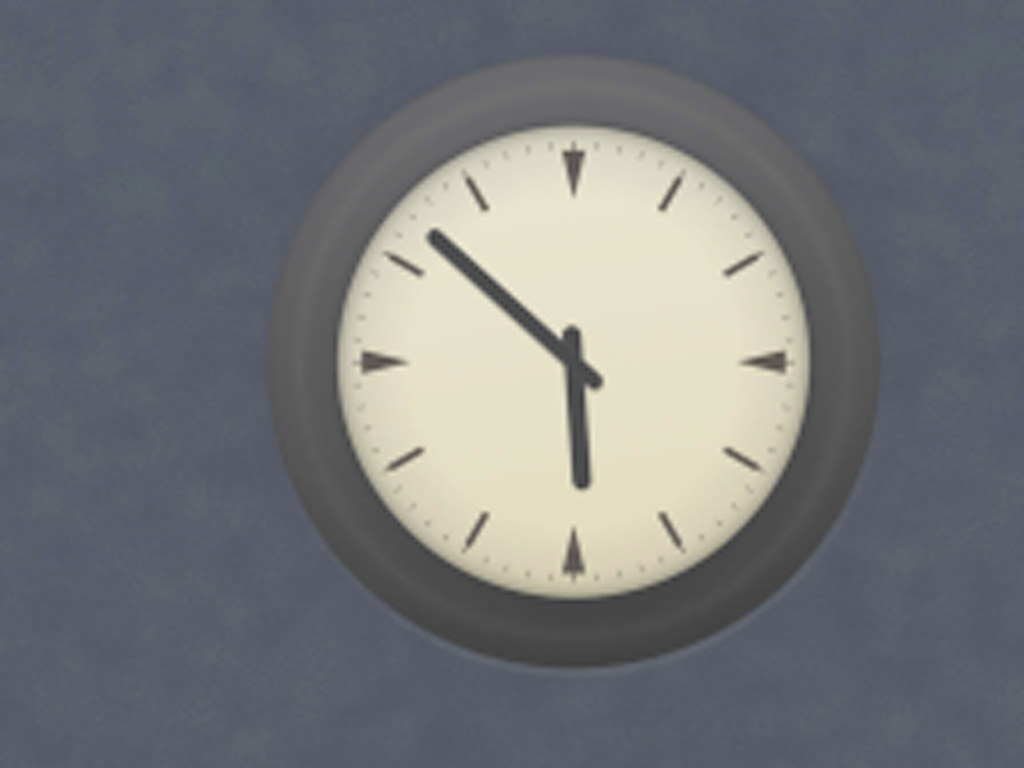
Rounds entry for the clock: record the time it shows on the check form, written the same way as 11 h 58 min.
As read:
5 h 52 min
